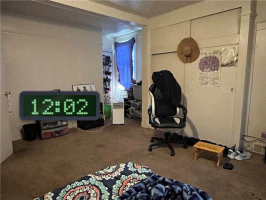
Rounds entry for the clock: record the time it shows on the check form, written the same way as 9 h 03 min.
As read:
12 h 02 min
